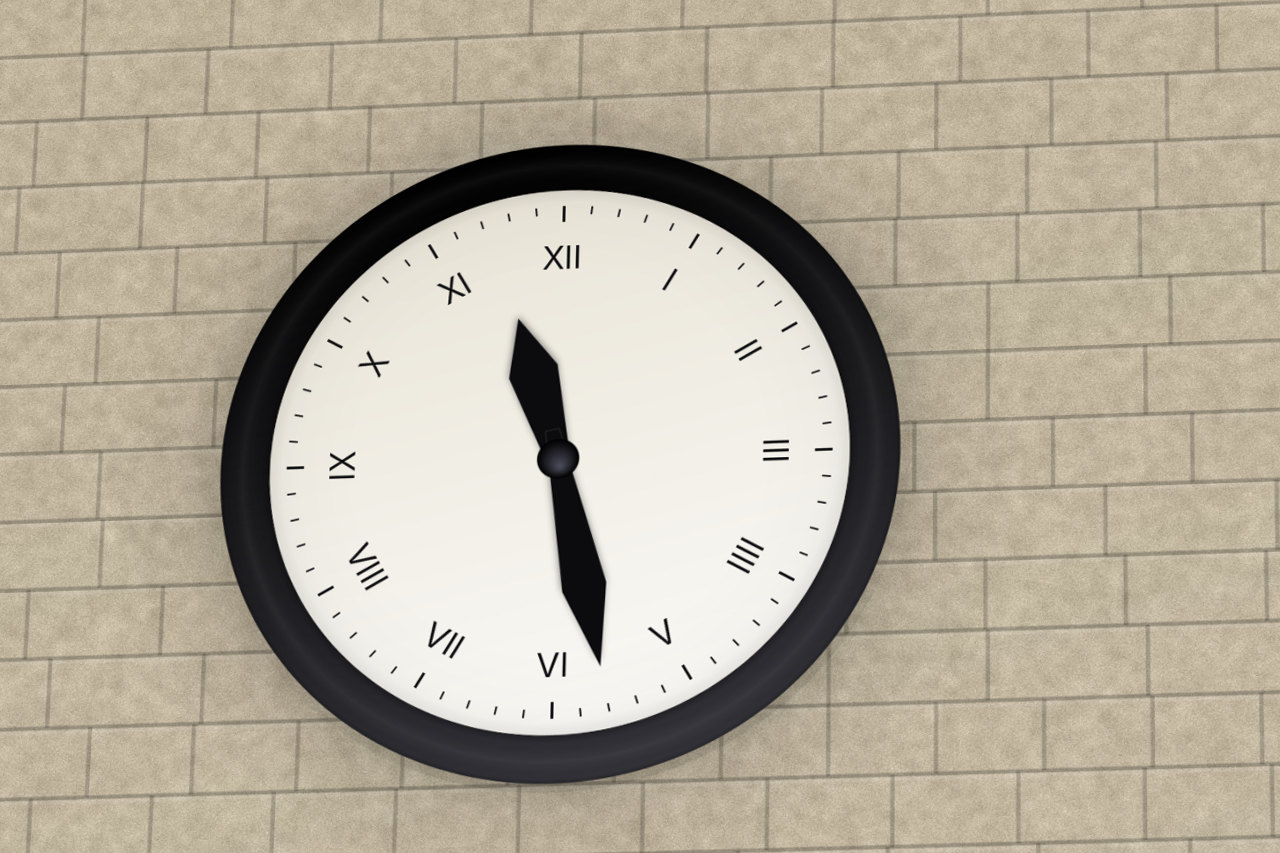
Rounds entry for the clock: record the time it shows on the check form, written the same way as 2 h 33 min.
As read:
11 h 28 min
